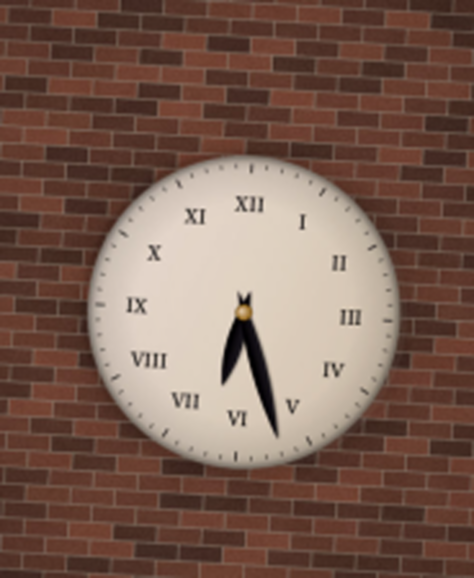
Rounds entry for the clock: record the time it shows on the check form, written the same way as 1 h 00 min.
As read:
6 h 27 min
